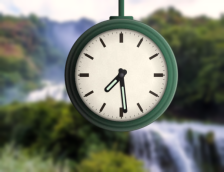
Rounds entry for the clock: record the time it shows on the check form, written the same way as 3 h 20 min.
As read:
7 h 29 min
